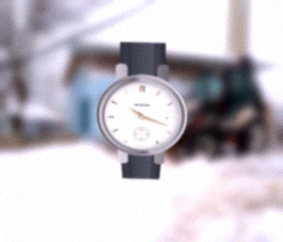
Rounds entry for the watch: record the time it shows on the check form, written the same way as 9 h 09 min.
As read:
10 h 18 min
